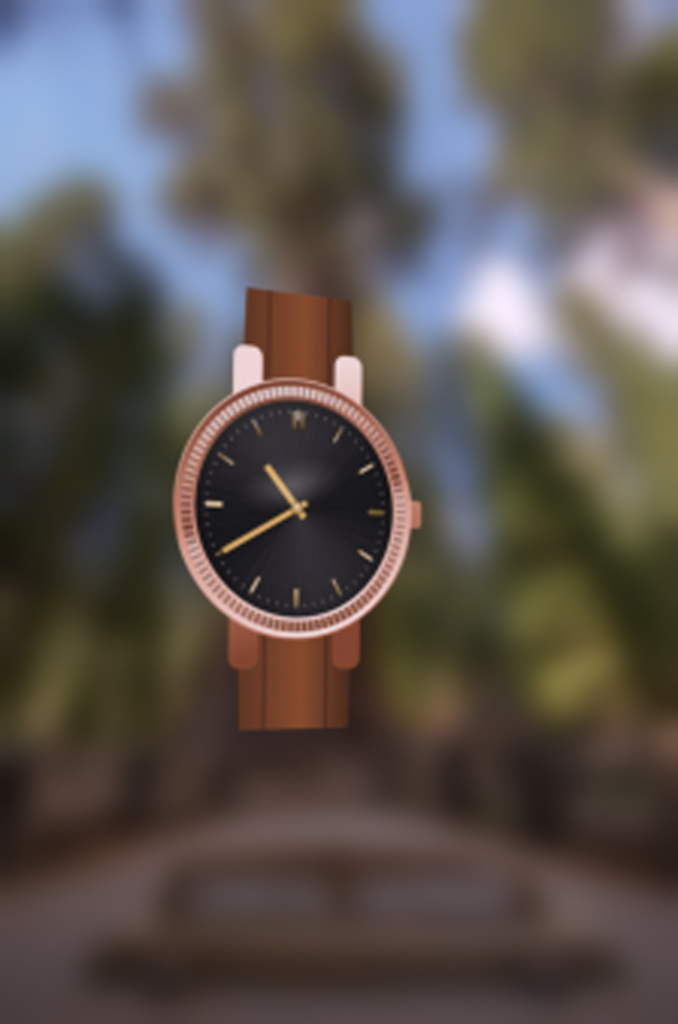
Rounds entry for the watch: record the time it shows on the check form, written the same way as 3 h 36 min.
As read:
10 h 40 min
